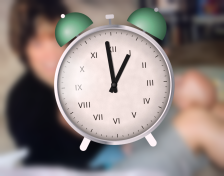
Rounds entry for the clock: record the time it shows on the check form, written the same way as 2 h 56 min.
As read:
12 h 59 min
